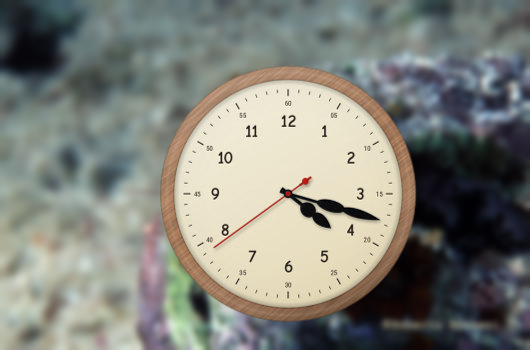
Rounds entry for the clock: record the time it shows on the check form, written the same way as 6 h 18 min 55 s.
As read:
4 h 17 min 39 s
